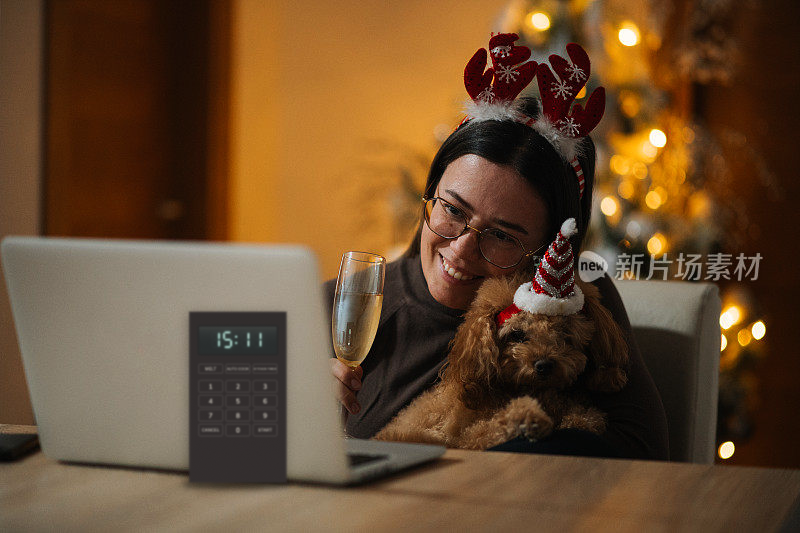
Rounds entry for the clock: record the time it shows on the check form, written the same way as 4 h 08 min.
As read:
15 h 11 min
